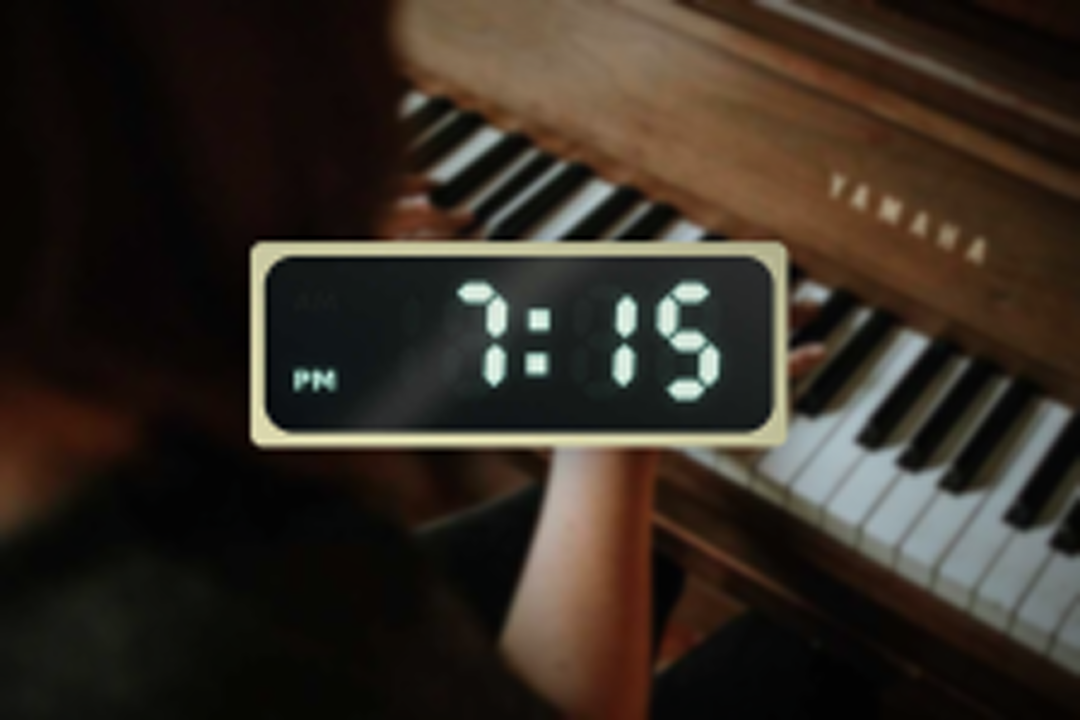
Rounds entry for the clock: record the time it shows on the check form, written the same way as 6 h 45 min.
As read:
7 h 15 min
